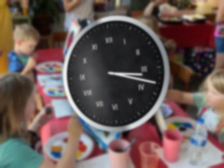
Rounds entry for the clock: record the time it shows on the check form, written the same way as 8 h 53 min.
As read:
3 h 18 min
